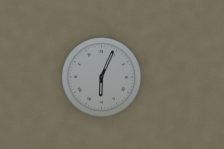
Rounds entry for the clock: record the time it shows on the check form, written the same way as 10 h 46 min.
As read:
6 h 04 min
